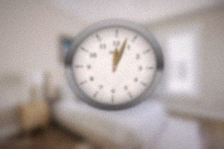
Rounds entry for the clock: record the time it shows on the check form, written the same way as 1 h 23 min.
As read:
12 h 03 min
